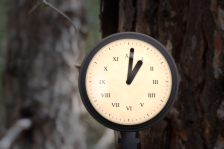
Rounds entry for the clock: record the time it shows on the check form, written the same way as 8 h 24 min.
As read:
1 h 01 min
